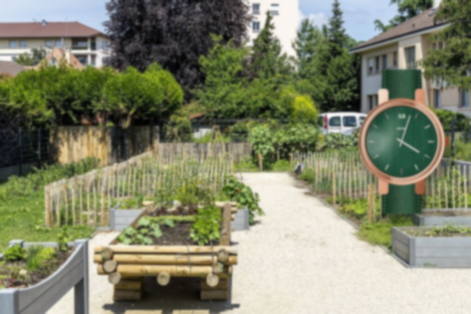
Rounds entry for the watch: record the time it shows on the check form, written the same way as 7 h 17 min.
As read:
4 h 03 min
